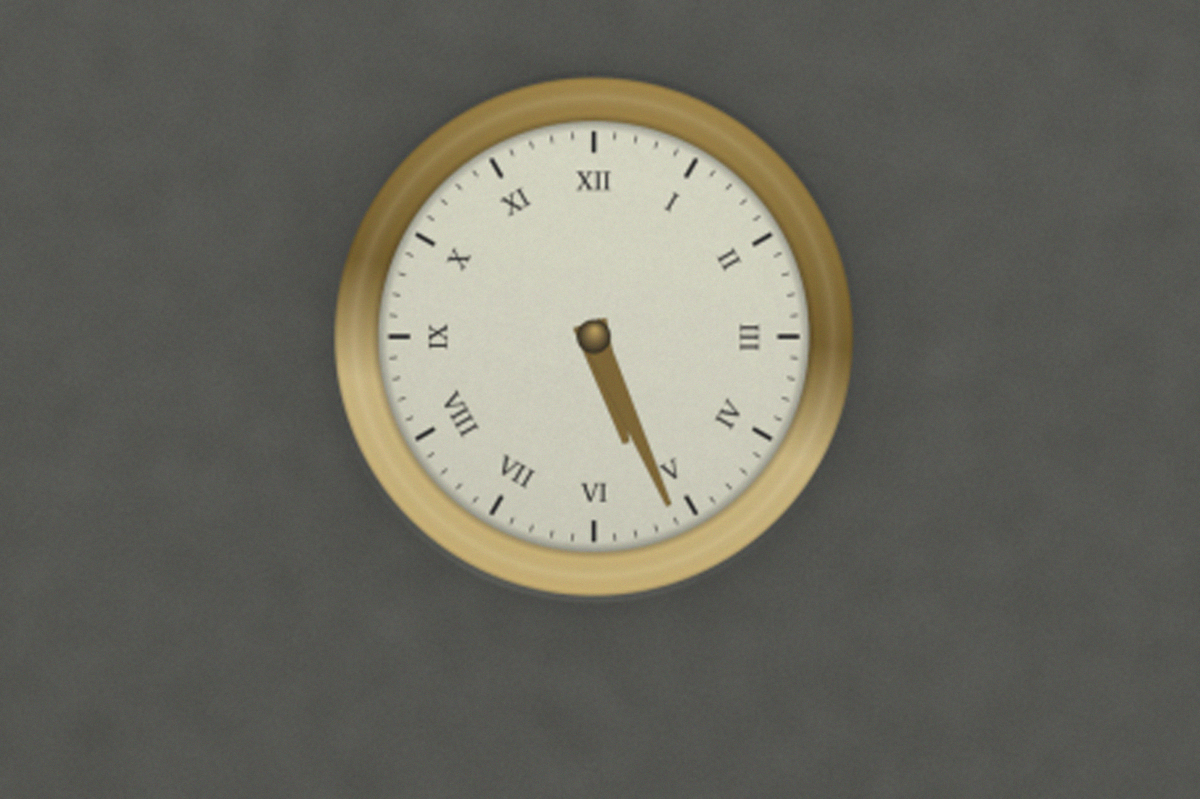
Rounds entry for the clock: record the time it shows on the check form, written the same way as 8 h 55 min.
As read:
5 h 26 min
